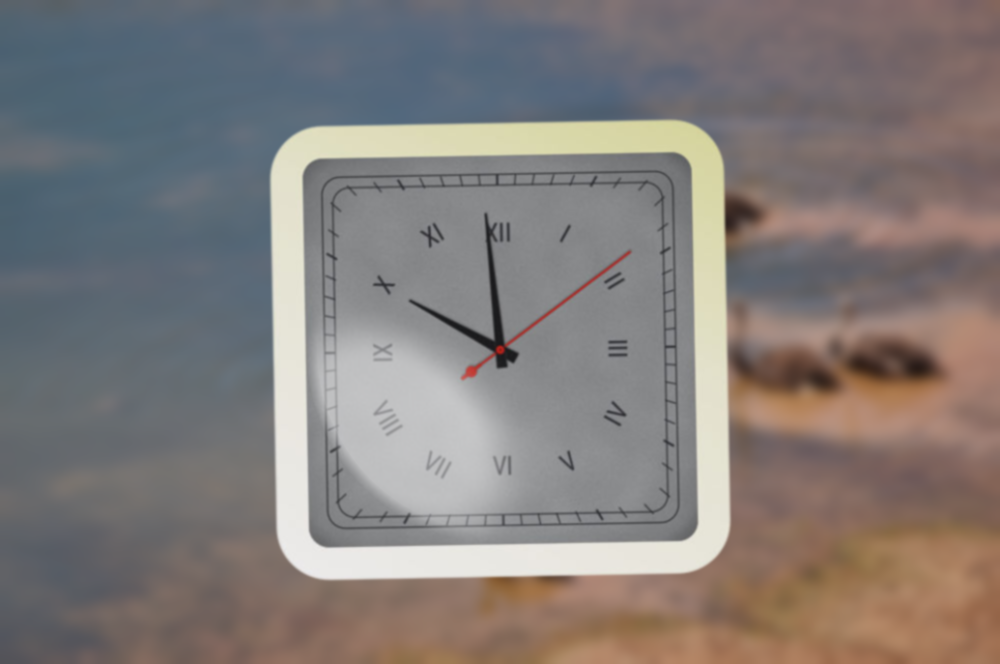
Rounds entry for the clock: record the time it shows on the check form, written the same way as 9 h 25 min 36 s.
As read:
9 h 59 min 09 s
